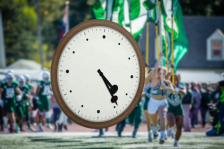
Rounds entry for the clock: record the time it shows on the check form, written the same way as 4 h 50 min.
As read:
4 h 24 min
